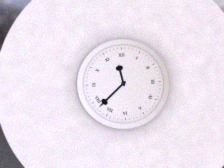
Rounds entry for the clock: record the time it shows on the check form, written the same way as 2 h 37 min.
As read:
11 h 38 min
